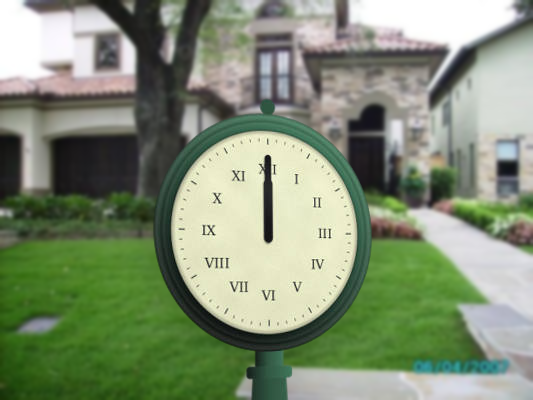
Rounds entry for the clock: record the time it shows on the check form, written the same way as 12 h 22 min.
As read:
12 h 00 min
